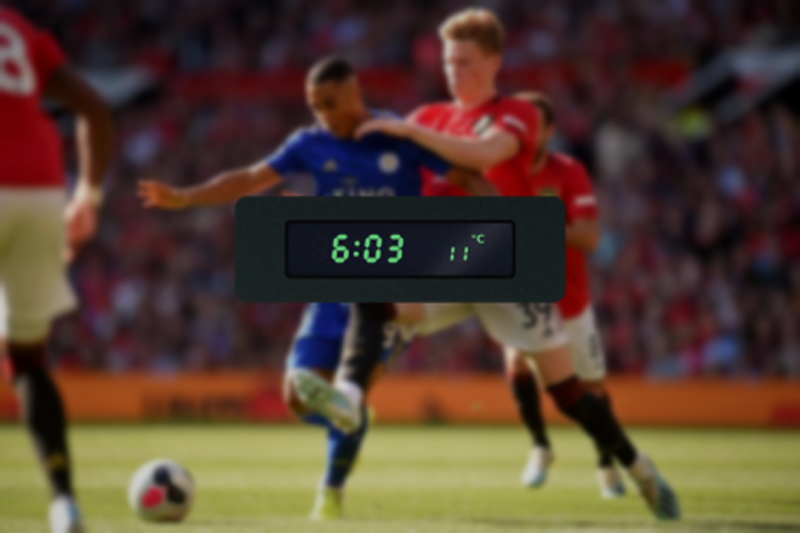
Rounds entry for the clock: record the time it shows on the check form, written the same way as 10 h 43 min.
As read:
6 h 03 min
